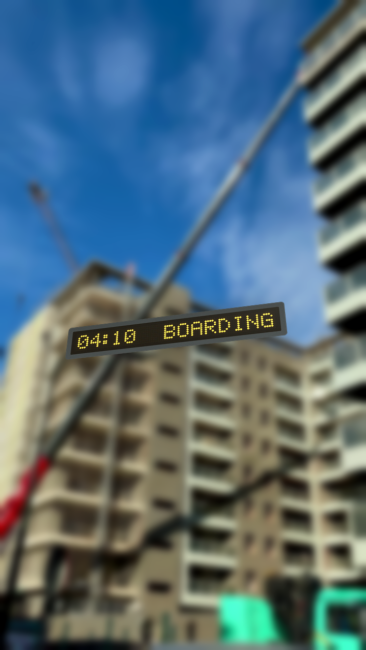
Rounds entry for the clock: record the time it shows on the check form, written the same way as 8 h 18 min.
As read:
4 h 10 min
